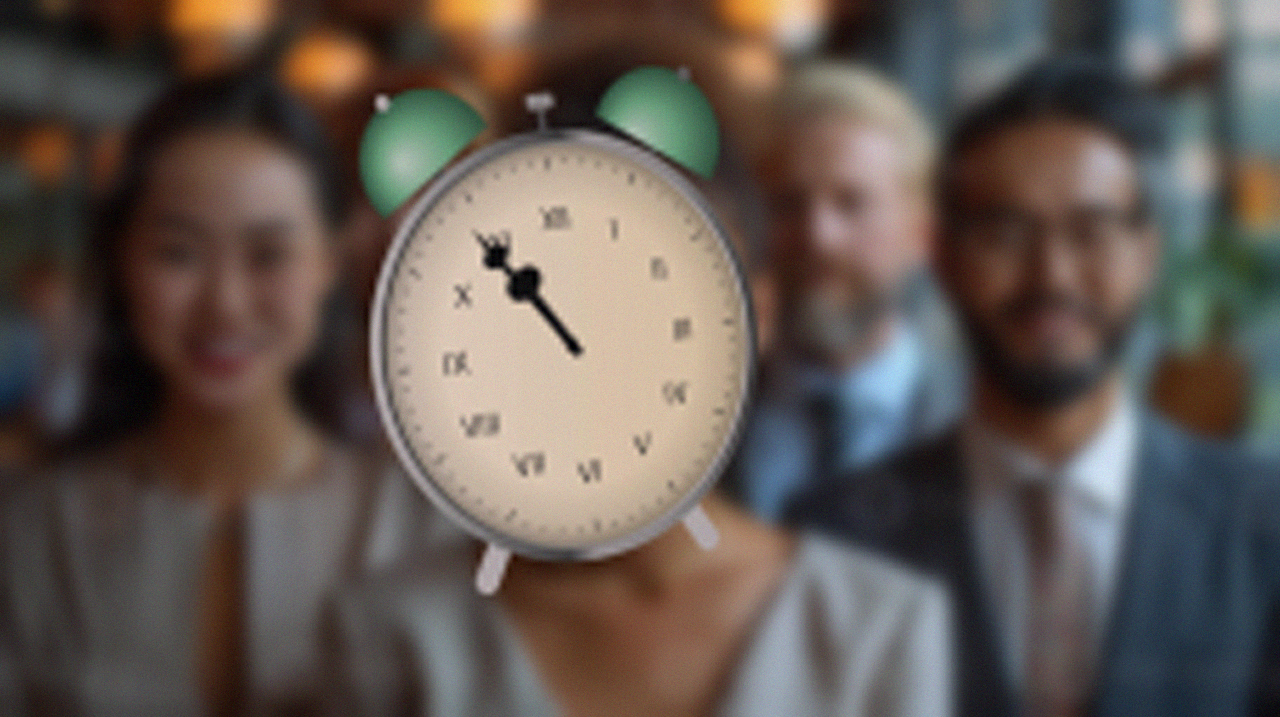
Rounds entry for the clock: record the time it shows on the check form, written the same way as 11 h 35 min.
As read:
10 h 54 min
